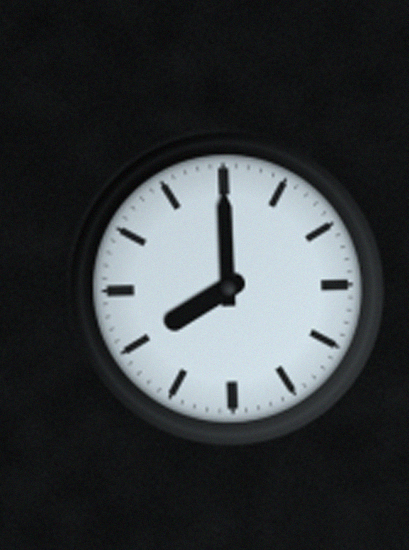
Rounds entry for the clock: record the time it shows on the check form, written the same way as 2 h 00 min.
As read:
8 h 00 min
